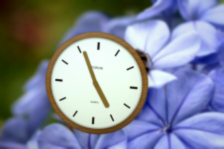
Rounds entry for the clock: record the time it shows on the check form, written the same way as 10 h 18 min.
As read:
4 h 56 min
